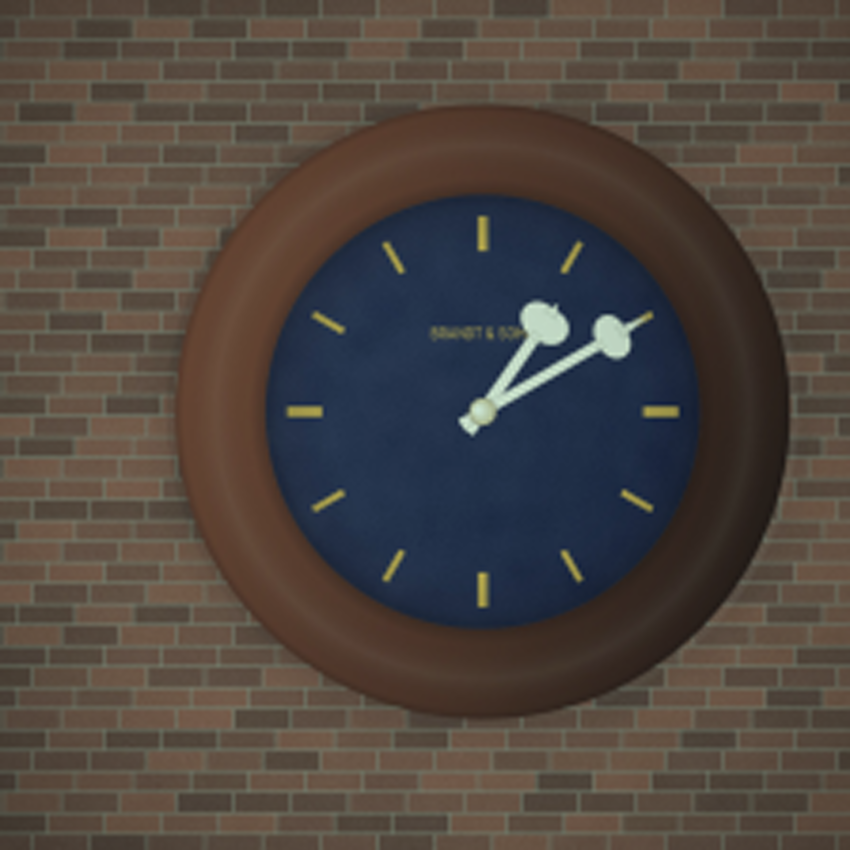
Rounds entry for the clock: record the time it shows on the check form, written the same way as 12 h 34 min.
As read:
1 h 10 min
